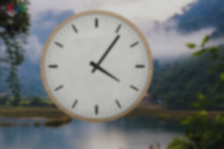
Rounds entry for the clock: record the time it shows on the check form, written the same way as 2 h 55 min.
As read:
4 h 06 min
